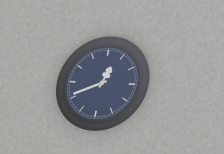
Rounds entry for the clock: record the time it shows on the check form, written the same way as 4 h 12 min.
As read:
12 h 41 min
